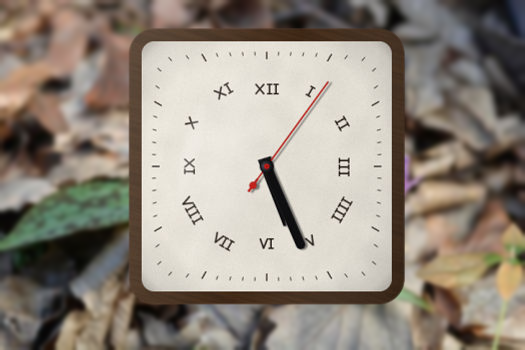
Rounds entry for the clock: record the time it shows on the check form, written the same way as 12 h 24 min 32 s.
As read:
5 h 26 min 06 s
